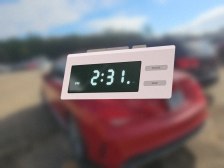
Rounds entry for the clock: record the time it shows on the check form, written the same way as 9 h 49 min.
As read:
2 h 31 min
